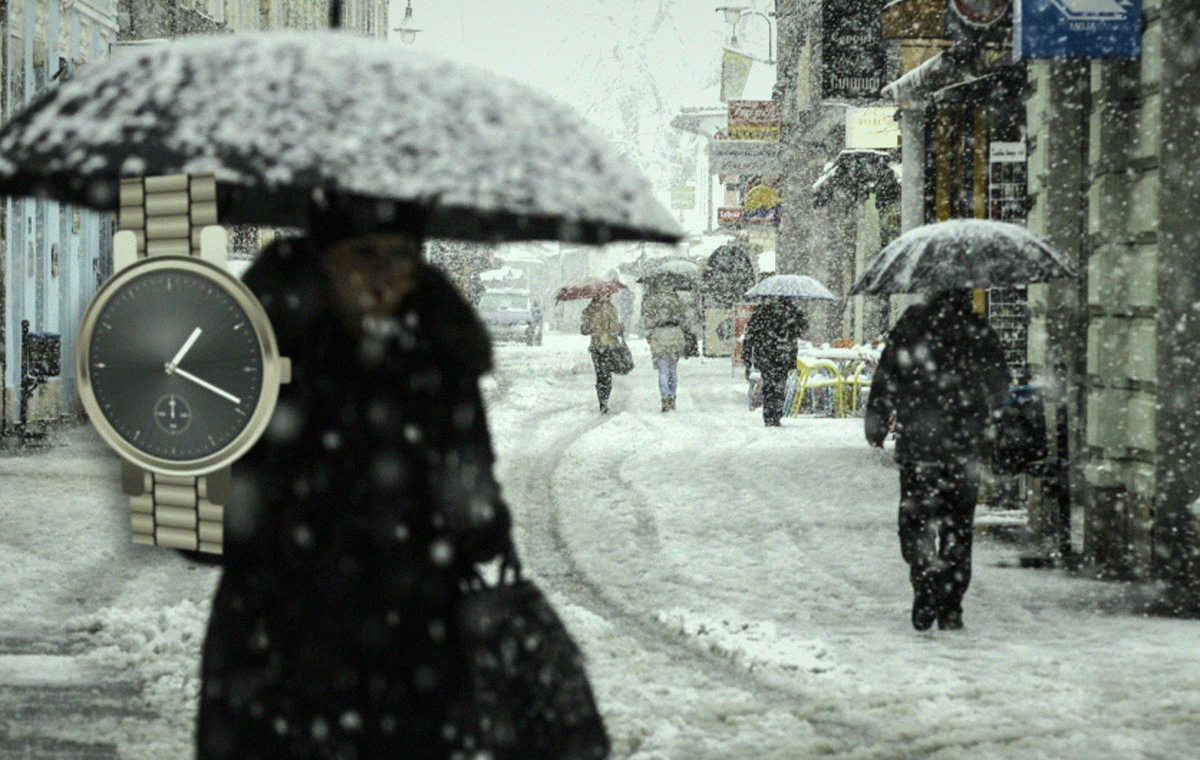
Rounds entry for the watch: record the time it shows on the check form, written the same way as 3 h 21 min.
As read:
1 h 19 min
